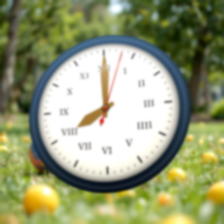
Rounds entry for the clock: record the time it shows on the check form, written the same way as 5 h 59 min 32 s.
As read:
8 h 00 min 03 s
